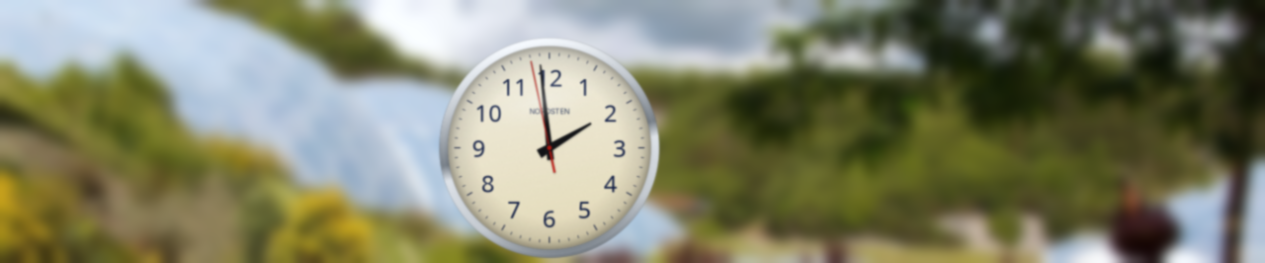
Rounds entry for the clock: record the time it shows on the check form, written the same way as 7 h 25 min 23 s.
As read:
1 h 58 min 58 s
